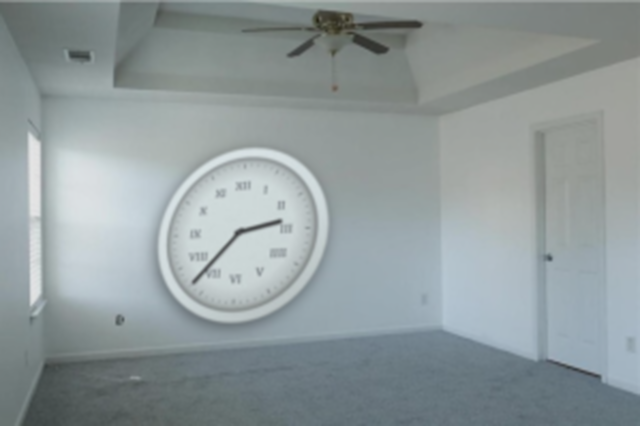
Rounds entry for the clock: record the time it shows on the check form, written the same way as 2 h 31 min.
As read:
2 h 37 min
